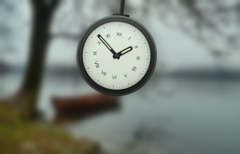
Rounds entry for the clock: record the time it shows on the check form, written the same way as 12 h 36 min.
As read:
1 h 52 min
